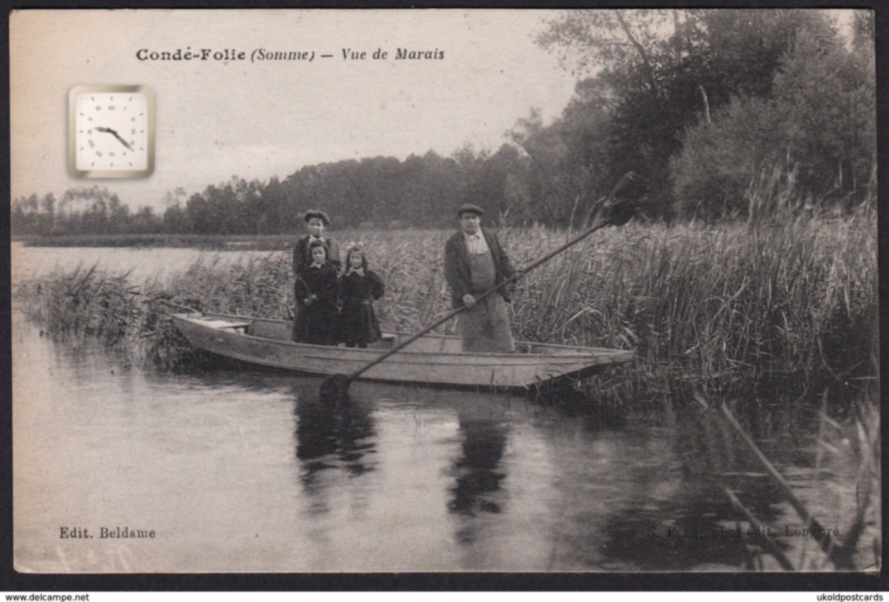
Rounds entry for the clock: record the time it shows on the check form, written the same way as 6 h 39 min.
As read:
9 h 22 min
